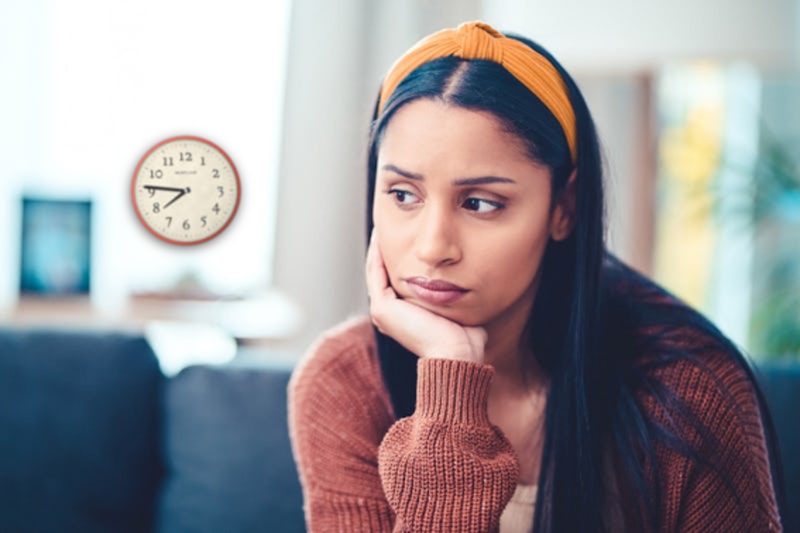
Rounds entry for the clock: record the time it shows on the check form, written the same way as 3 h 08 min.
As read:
7 h 46 min
